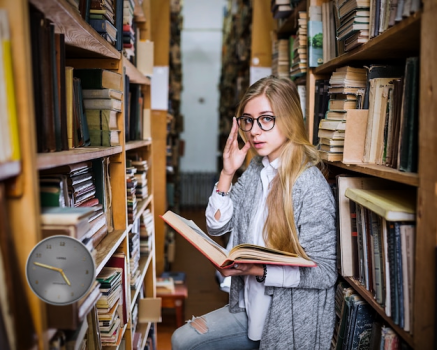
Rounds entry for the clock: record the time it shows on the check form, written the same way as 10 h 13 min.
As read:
4 h 47 min
